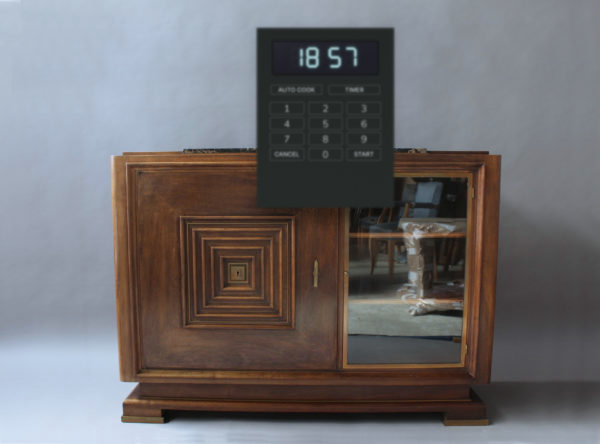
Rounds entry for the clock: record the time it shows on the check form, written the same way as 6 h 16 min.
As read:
18 h 57 min
